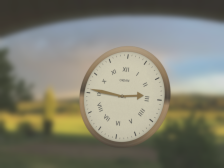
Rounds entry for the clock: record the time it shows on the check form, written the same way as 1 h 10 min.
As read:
2 h 46 min
